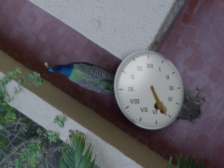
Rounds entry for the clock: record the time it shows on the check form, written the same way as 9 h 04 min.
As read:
5 h 26 min
